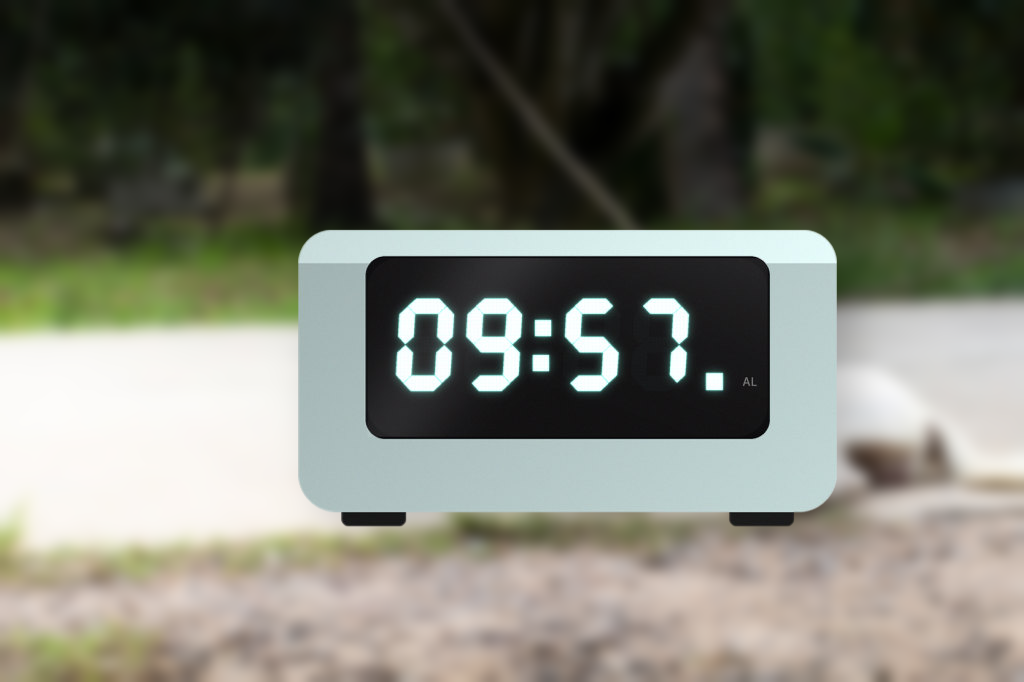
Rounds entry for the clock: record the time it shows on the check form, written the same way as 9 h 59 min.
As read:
9 h 57 min
